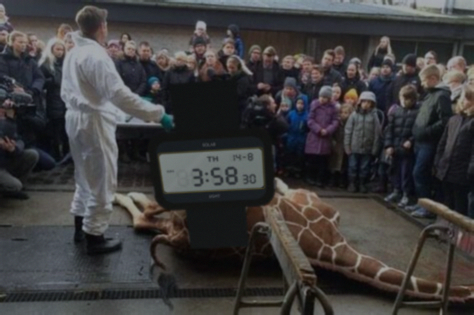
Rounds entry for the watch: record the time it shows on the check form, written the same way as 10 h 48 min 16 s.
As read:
3 h 58 min 30 s
